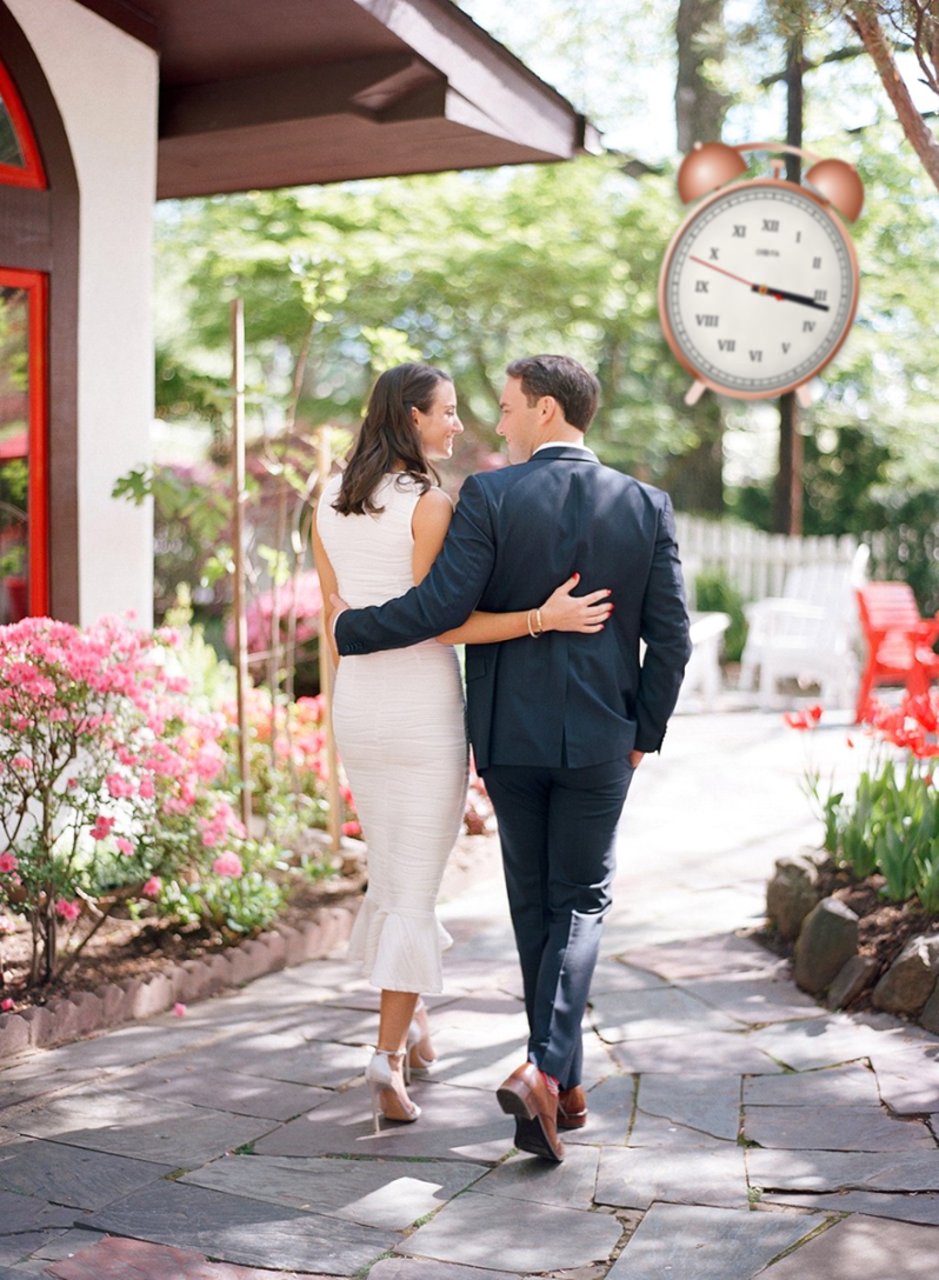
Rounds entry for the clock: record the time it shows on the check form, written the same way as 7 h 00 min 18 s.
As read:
3 h 16 min 48 s
